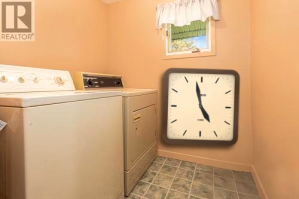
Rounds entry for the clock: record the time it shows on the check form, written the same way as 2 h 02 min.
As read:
4 h 58 min
